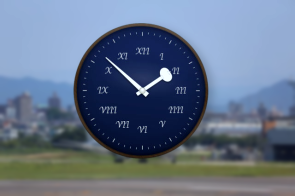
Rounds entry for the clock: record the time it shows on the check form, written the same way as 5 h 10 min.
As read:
1 h 52 min
